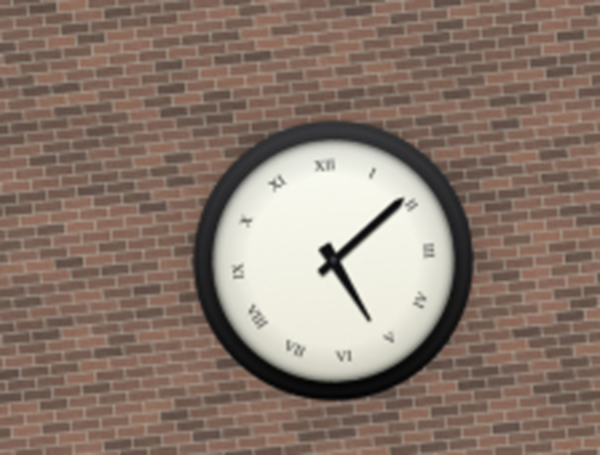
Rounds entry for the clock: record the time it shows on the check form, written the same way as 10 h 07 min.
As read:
5 h 09 min
